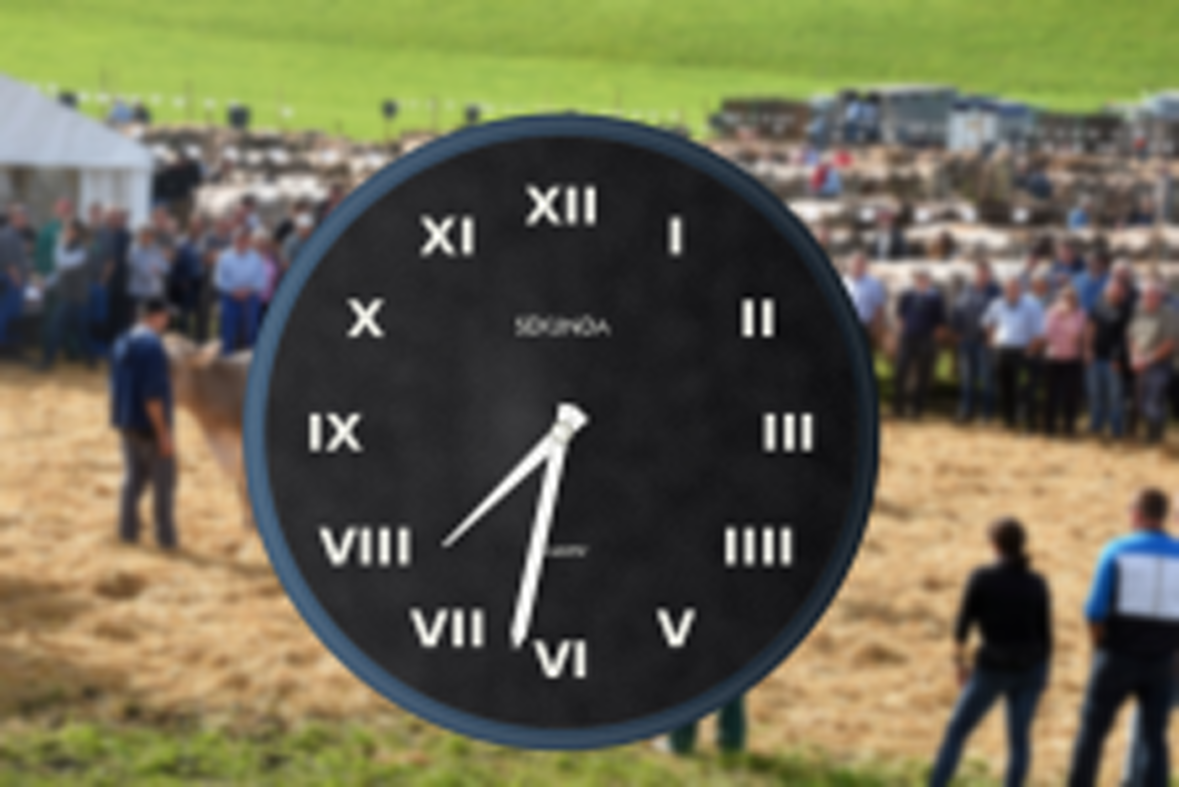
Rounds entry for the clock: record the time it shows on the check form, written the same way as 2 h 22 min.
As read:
7 h 32 min
